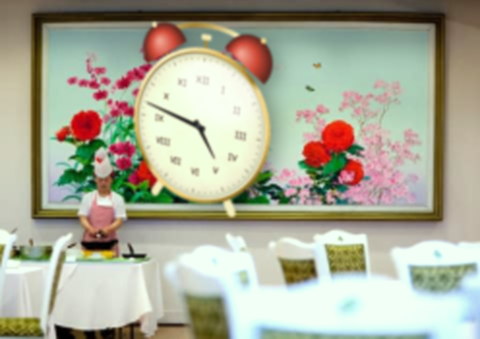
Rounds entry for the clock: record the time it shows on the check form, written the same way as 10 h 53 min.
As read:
4 h 47 min
